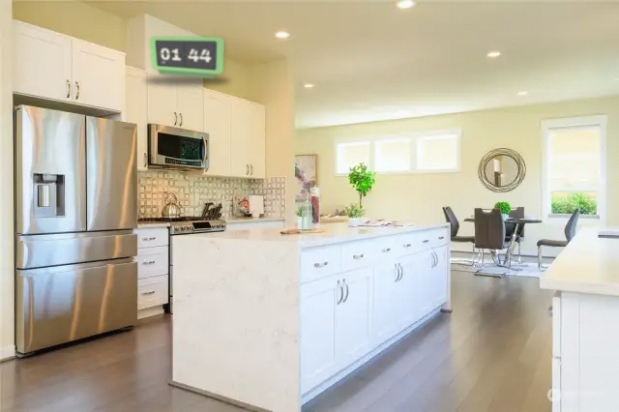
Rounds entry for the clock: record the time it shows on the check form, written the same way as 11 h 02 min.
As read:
1 h 44 min
